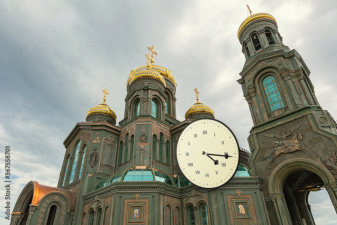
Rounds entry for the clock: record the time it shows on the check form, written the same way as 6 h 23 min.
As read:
4 h 16 min
